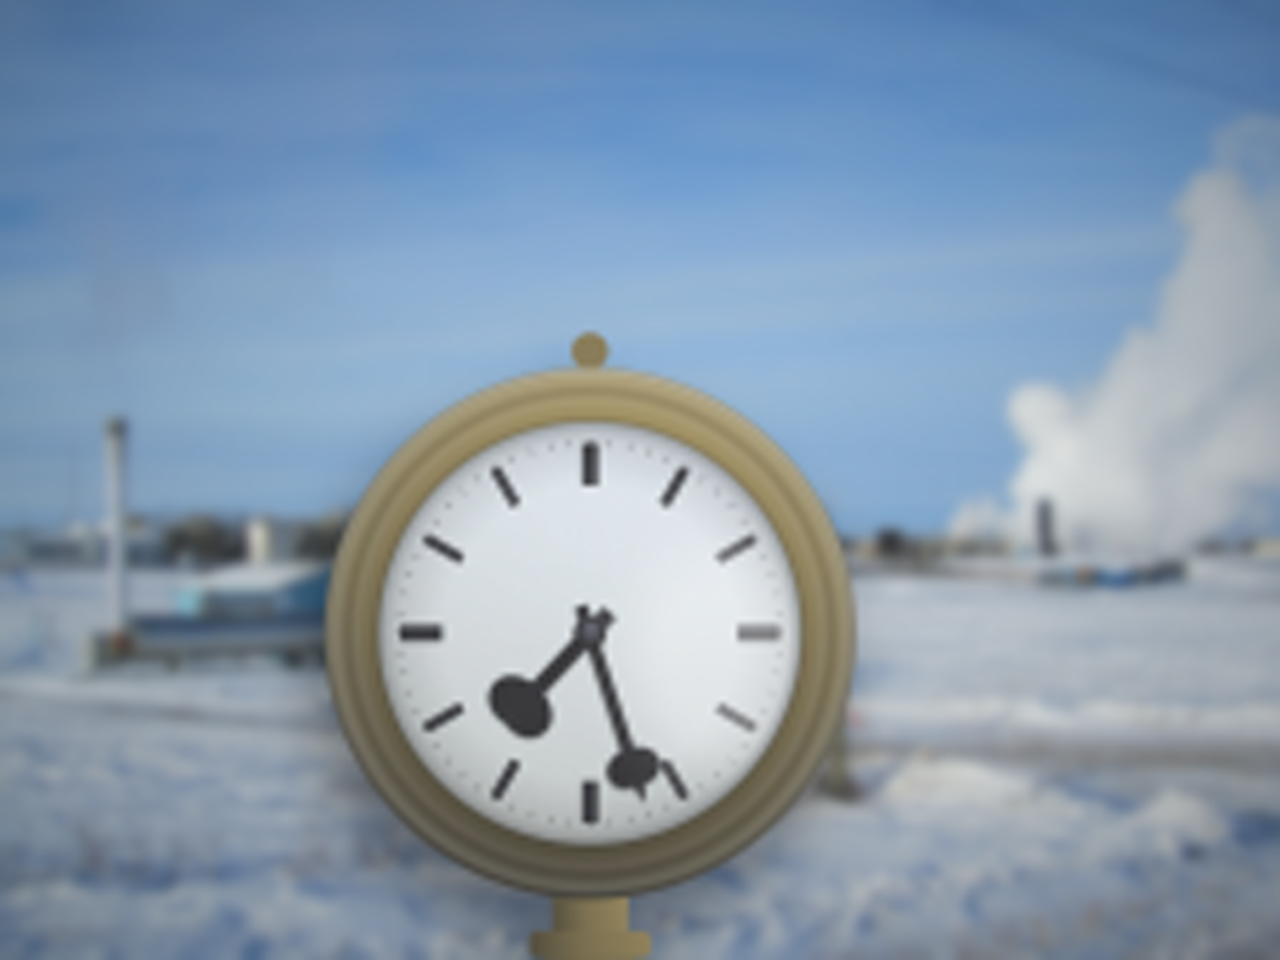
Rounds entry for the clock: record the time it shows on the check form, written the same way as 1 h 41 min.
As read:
7 h 27 min
